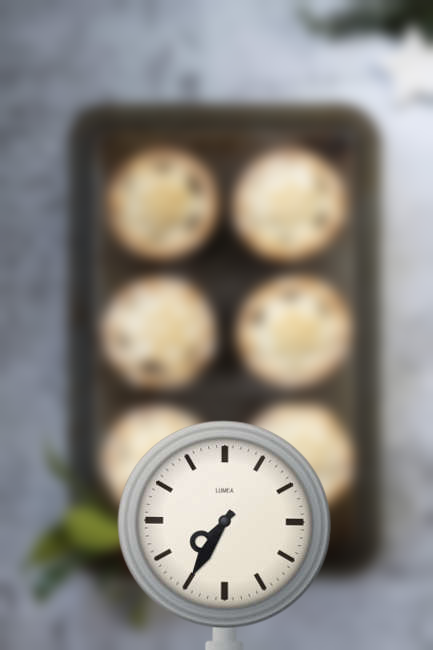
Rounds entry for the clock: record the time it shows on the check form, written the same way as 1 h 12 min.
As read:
7 h 35 min
